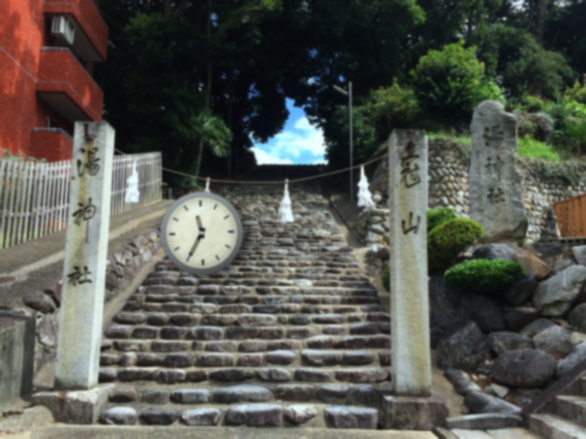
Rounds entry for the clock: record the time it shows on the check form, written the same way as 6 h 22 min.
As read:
11 h 35 min
